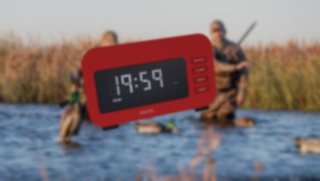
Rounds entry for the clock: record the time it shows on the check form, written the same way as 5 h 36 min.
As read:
19 h 59 min
